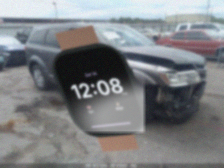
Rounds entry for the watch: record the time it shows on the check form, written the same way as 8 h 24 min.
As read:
12 h 08 min
